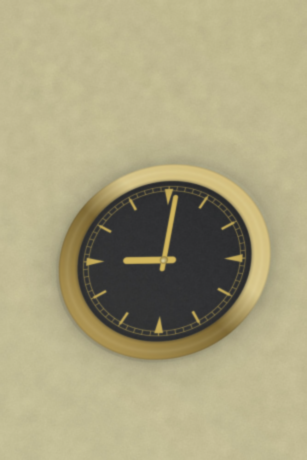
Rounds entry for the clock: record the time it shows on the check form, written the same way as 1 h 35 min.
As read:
9 h 01 min
